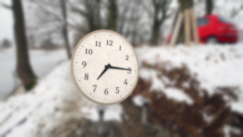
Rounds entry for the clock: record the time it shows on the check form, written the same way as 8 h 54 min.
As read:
7 h 15 min
